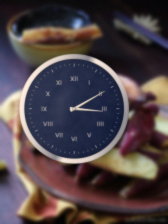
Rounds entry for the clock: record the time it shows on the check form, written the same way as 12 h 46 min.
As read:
3 h 10 min
